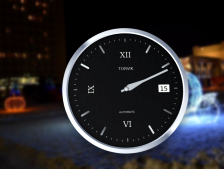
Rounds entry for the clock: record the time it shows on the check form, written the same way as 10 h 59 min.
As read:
2 h 11 min
